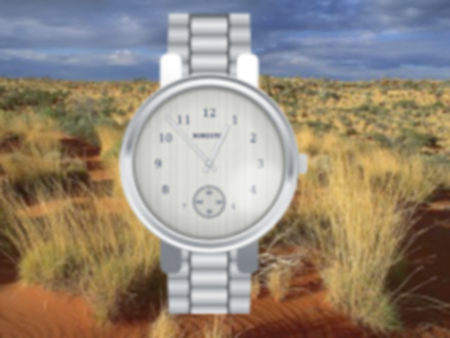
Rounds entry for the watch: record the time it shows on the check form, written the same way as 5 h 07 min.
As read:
12 h 53 min
